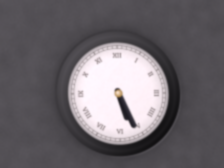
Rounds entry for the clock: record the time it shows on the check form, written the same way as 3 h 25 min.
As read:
5 h 26 min
